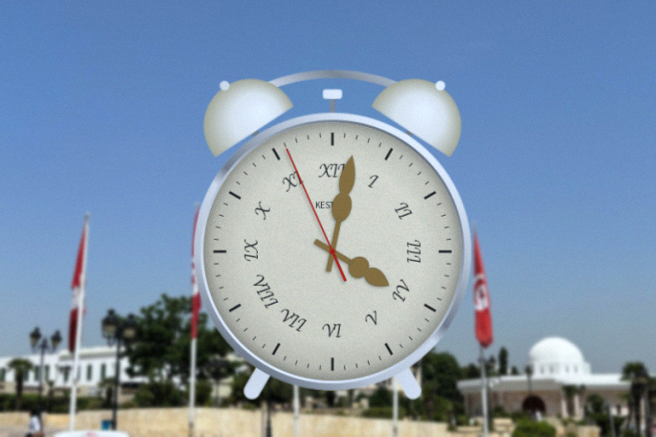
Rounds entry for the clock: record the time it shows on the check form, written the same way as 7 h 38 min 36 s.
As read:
4 h 01 min 56 s
